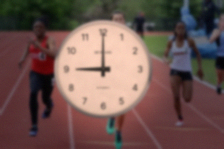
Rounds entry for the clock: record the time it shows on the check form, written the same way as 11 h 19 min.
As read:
9 h 00 min
